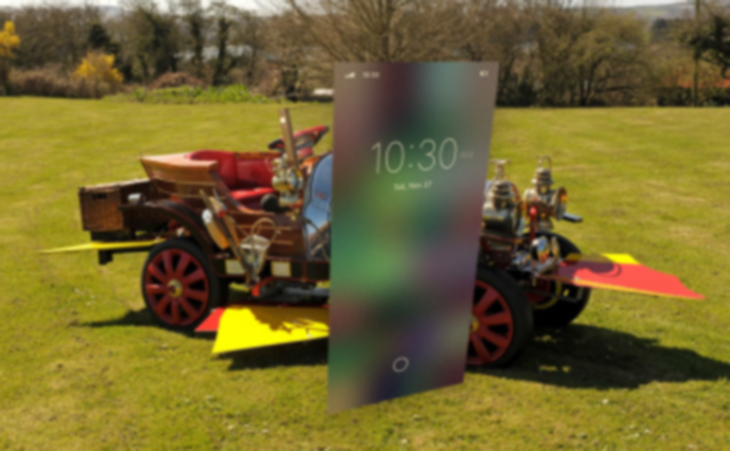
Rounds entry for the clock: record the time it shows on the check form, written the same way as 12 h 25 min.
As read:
10 h 30 min
